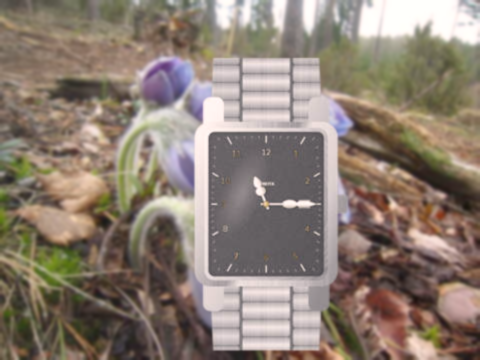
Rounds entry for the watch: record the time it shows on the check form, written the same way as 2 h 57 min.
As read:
11 h 15 min
